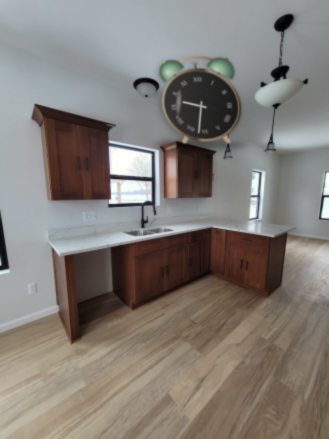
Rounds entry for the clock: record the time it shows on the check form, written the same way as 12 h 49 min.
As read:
9 h 32 min
